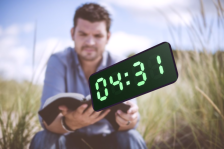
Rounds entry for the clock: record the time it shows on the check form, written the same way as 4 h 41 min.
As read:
4 h 31 min
